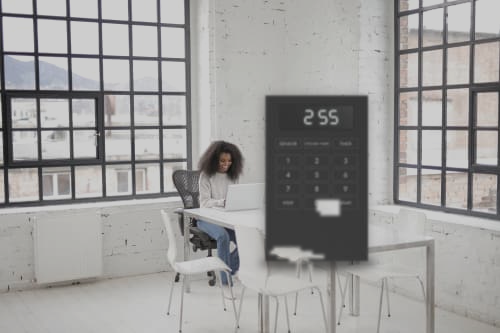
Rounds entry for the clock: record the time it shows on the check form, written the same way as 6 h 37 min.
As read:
2 h 55 min
